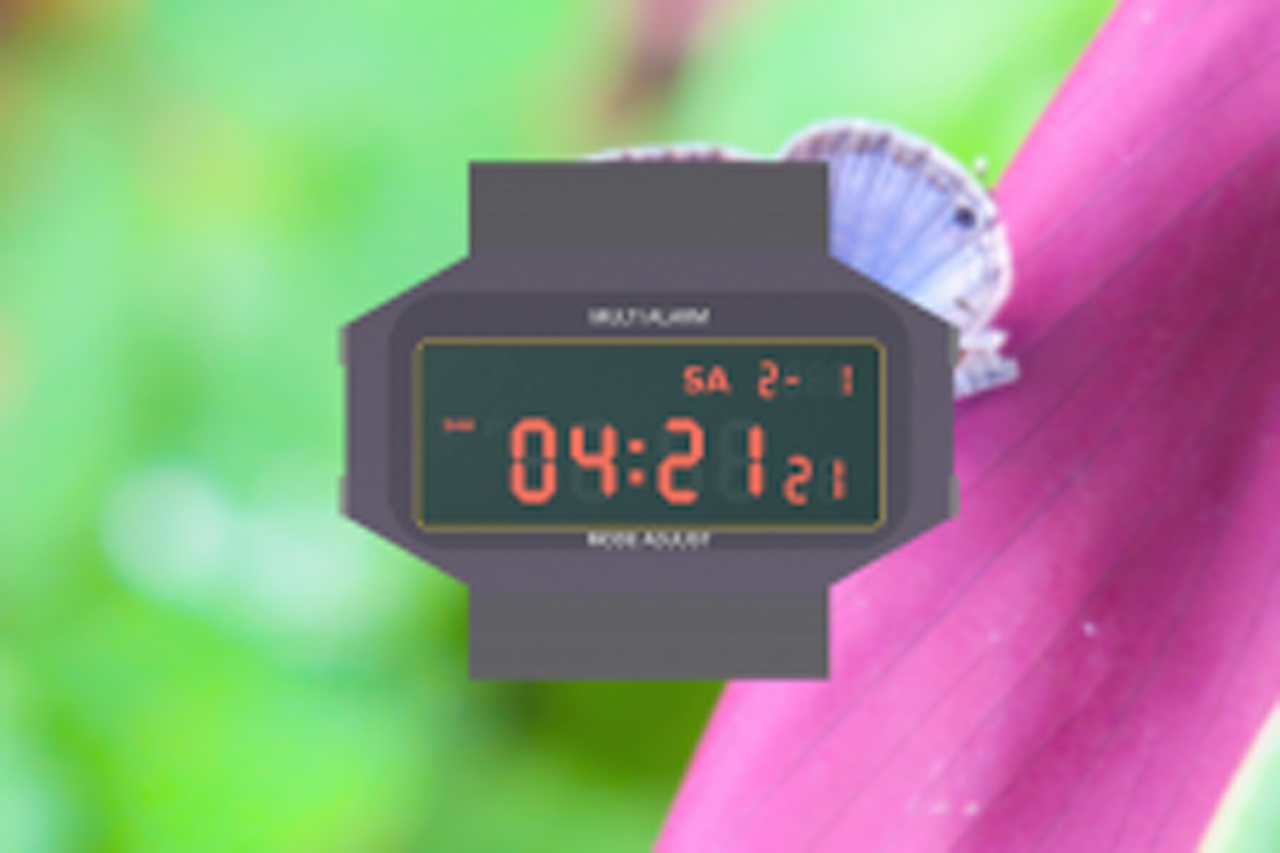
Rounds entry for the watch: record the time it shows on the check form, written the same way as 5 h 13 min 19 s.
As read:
4 h 21 min 21 s
